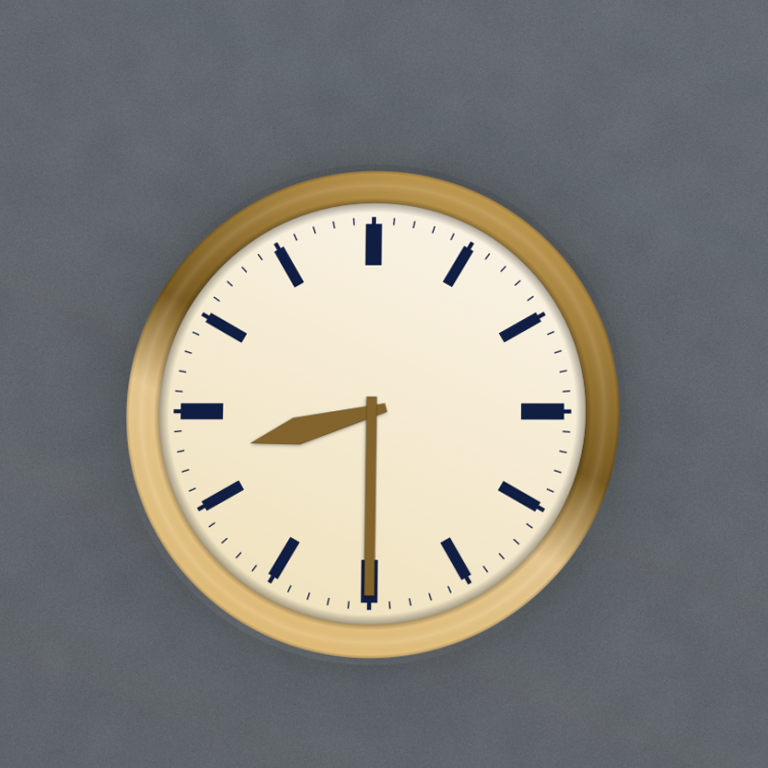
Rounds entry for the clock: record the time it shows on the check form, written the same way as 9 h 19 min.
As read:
8 h 30 min
